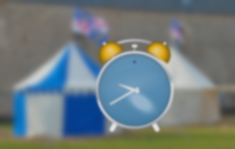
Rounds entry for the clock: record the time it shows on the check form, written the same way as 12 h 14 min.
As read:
9 h 40 min
